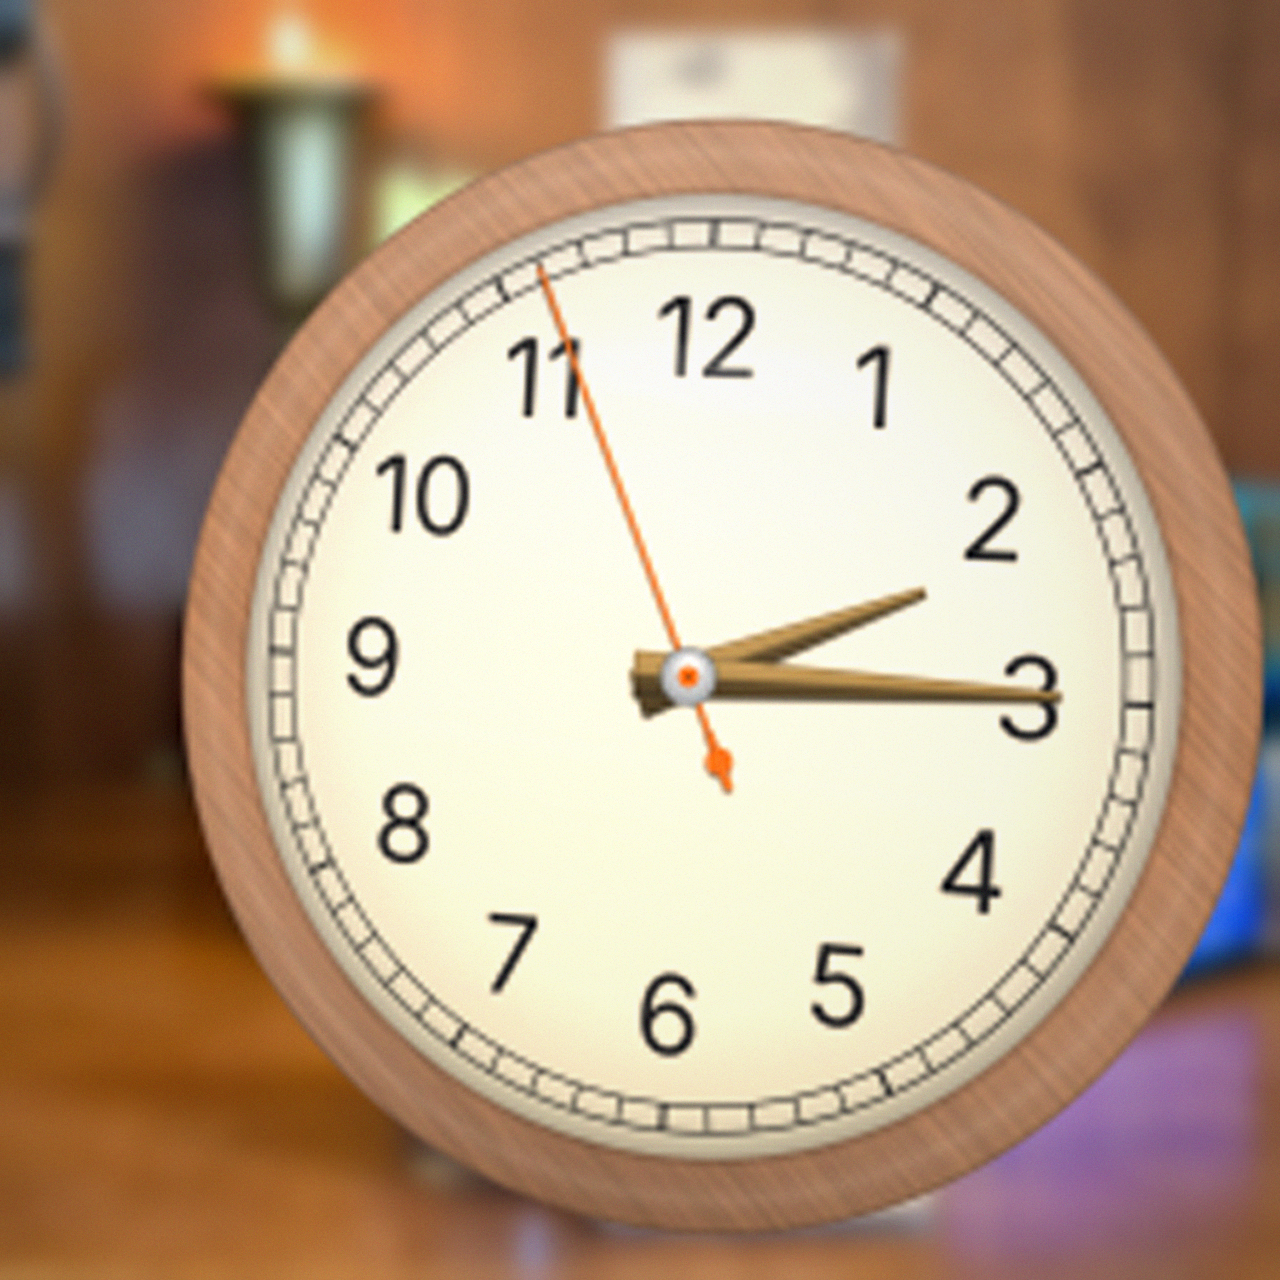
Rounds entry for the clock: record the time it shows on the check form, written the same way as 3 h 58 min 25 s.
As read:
2 h 14 min 56 s
